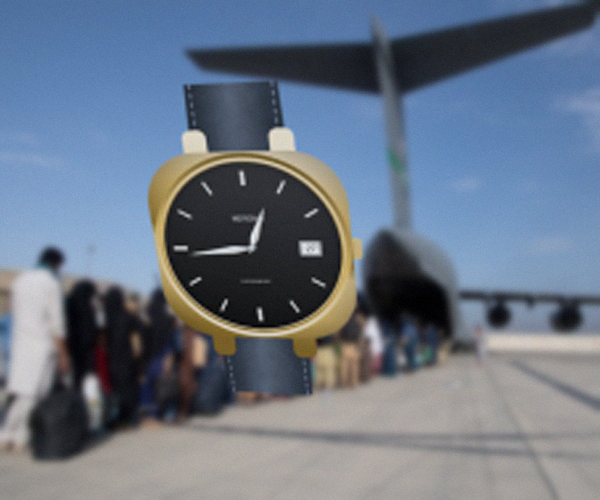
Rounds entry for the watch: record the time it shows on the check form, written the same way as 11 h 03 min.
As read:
12 h 44 min
